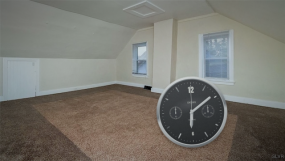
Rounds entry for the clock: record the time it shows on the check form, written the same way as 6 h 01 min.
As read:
6 h 09 min
